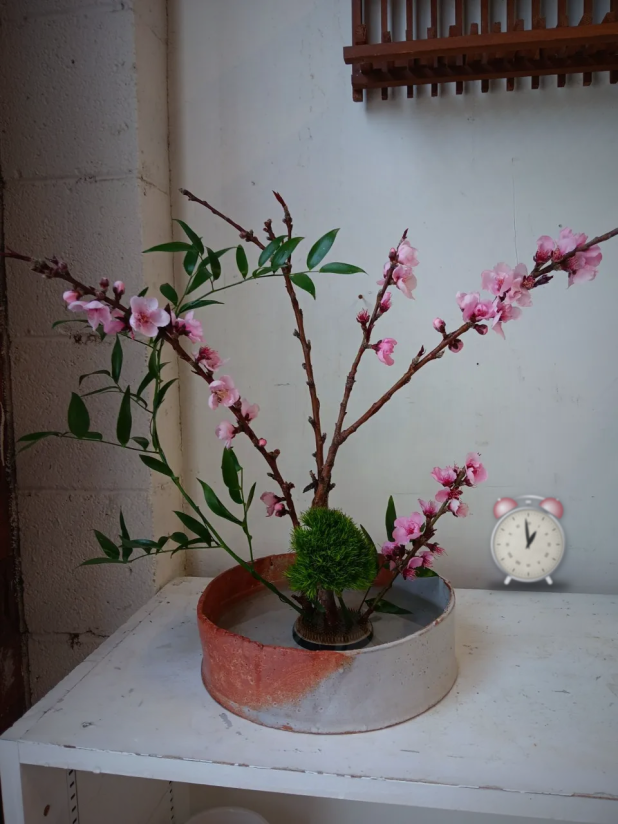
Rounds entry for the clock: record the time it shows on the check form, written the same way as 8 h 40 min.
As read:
12 h 59 min
